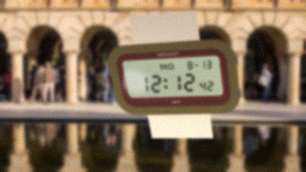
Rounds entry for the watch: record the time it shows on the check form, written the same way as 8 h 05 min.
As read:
12 h 12 min
